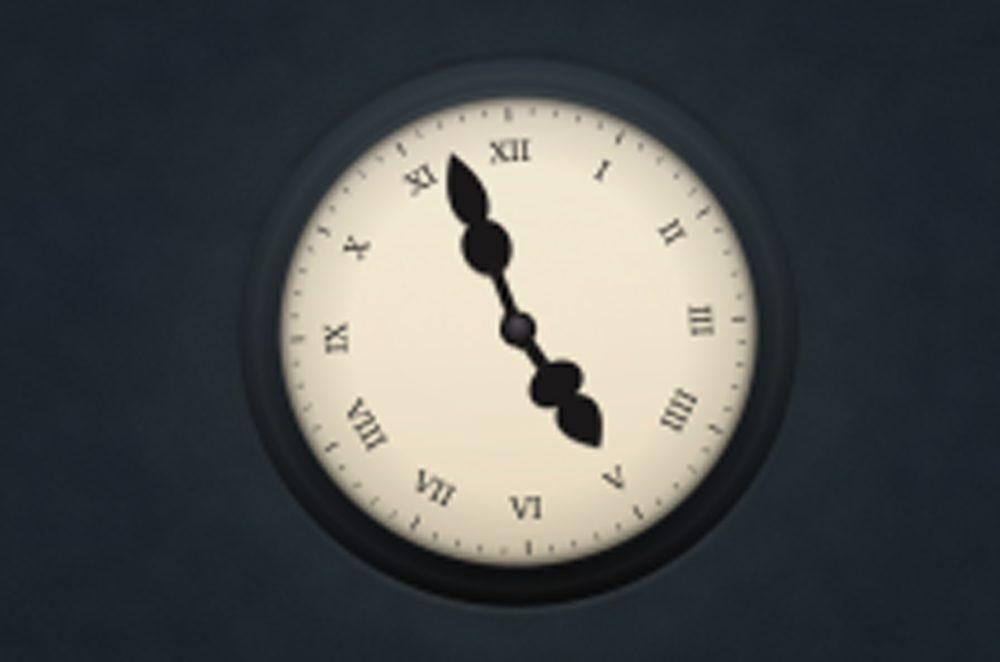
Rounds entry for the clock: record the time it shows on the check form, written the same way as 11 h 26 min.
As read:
4 h 57 min
